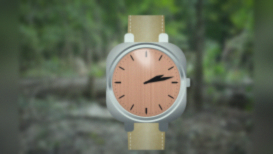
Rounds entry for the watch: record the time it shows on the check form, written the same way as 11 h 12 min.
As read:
2 h 13 min
